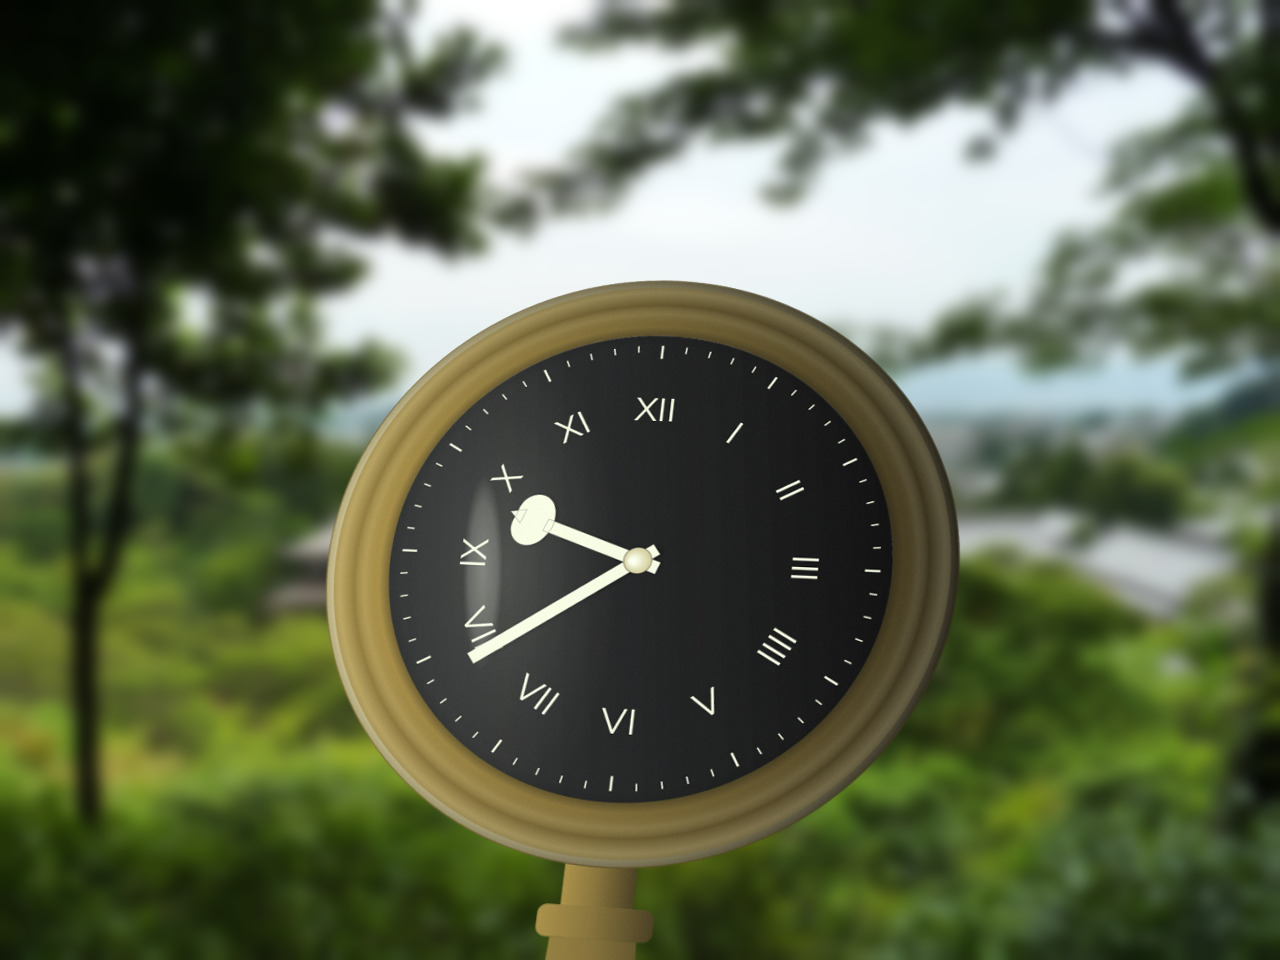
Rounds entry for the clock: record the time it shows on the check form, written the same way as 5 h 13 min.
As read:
9 h 39 min
